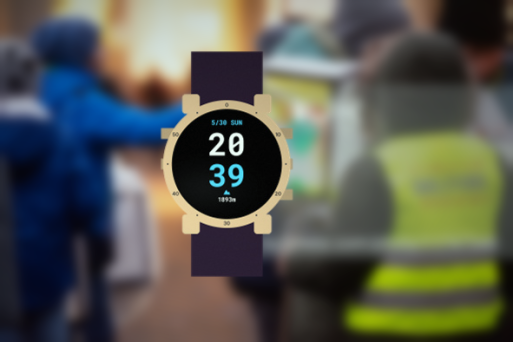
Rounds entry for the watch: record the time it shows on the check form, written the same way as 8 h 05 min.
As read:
20 h 39 min
